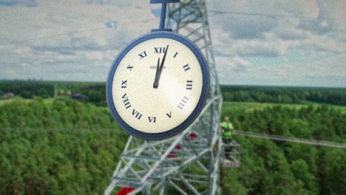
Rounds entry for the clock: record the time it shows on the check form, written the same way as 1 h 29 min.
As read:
12 h 02 min
